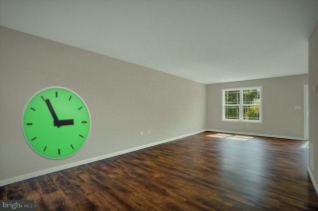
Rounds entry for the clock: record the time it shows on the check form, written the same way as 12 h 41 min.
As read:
2 h 56 min
